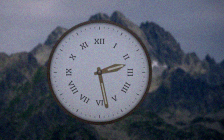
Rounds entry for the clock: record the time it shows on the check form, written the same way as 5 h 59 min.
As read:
2 h 28 min
